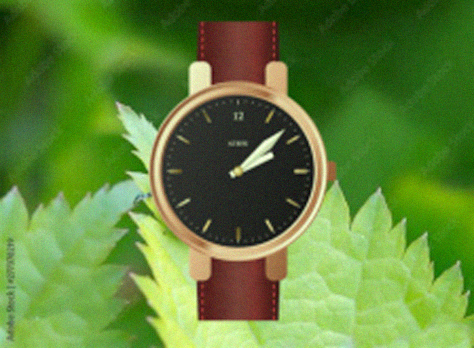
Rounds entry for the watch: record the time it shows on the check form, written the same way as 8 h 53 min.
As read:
2 h 08 min
